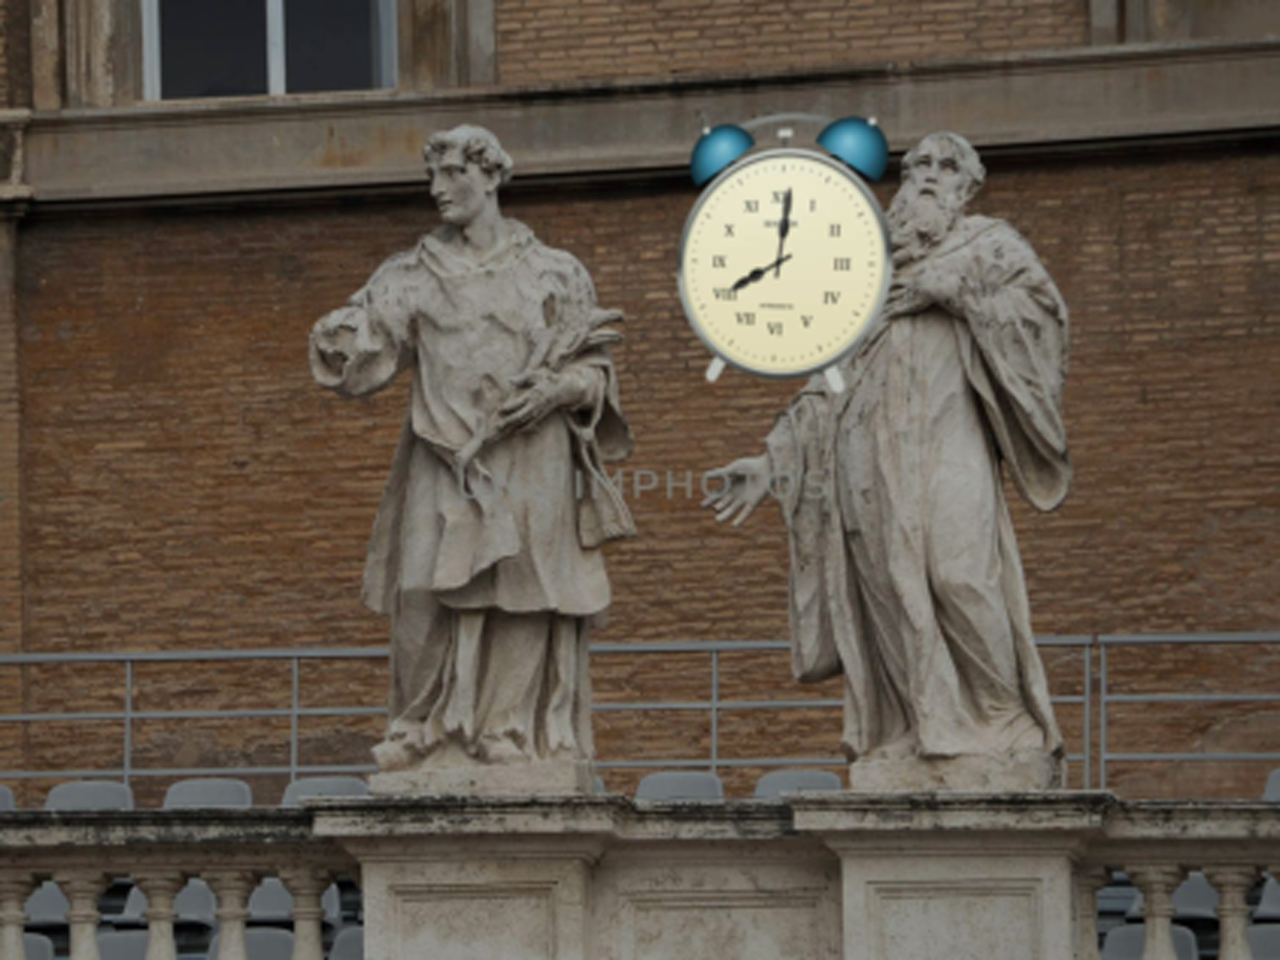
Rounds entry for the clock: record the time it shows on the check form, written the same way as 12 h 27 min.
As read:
8 h 01 min
